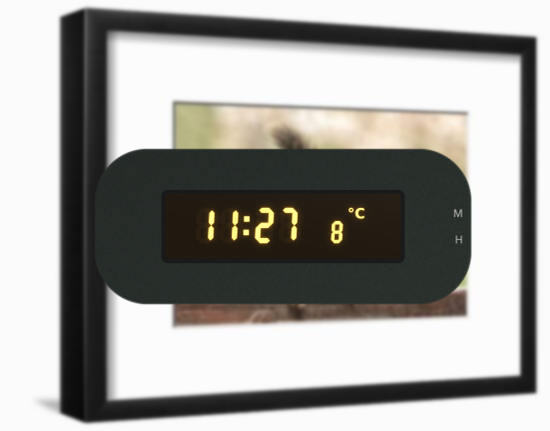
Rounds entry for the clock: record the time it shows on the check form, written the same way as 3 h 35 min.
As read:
11 h 27 min
